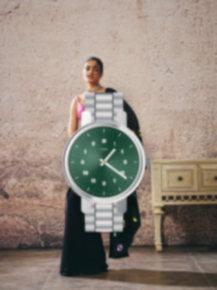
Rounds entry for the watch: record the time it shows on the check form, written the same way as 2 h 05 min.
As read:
1 h 21 min
